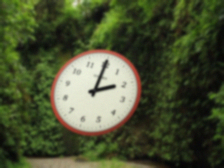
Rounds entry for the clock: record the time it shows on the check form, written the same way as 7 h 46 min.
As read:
2 h 00 min
